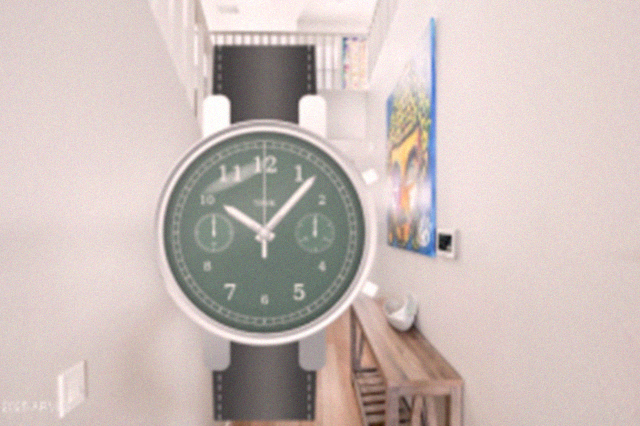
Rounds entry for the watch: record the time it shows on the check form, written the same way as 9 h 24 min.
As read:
10 h 07 min
